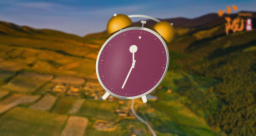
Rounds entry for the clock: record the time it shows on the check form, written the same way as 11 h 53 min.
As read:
11 h 32 min
